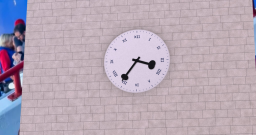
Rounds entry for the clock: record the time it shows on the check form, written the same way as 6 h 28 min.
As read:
3 h 36 min
